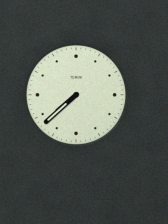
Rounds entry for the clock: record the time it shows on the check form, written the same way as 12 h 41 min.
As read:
7 h 38 min
